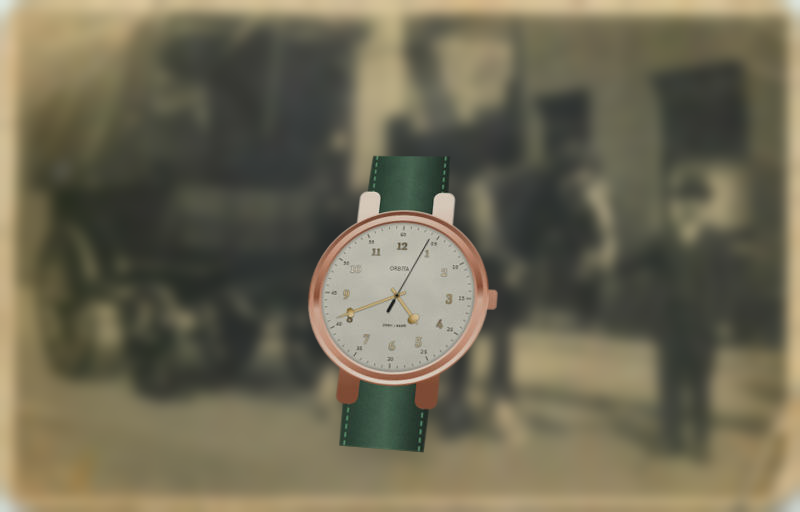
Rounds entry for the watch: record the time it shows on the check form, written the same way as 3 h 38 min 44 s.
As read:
4 h 41 min 04 s
